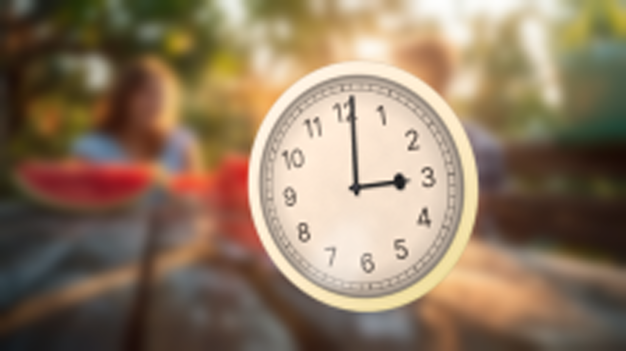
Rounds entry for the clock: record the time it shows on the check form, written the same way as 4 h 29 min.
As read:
3 h 01 min
